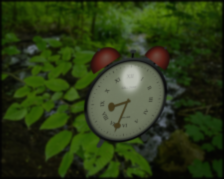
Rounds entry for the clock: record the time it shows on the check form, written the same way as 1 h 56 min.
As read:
8 h 33 min
